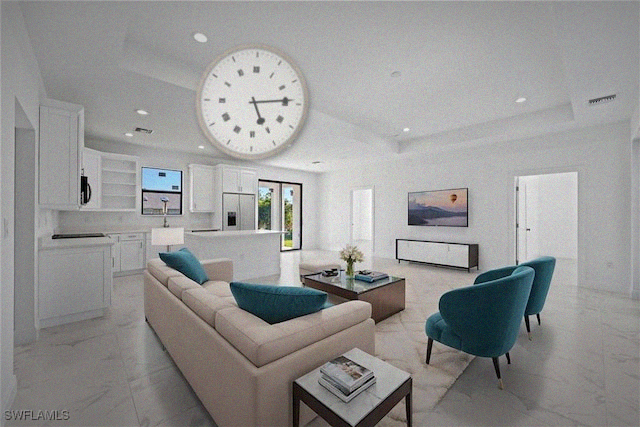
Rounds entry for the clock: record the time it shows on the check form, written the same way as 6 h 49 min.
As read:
5 h 14 min
